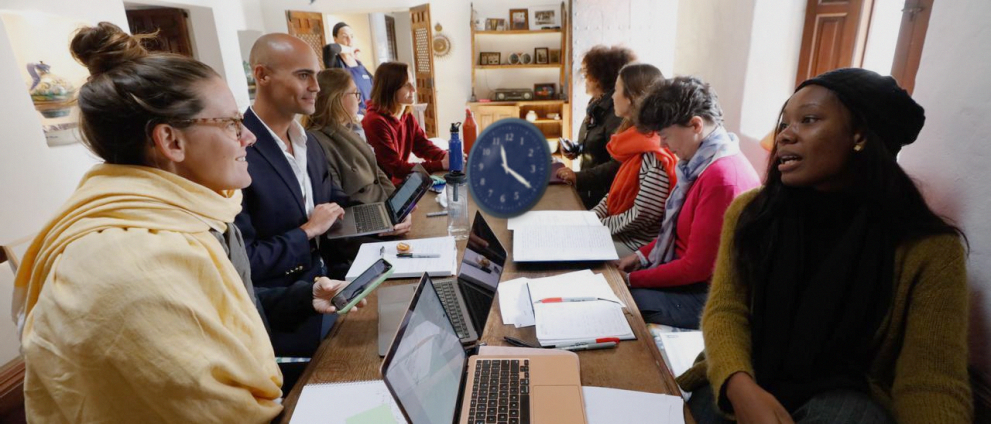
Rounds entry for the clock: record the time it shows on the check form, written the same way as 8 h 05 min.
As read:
11 h 20 min
